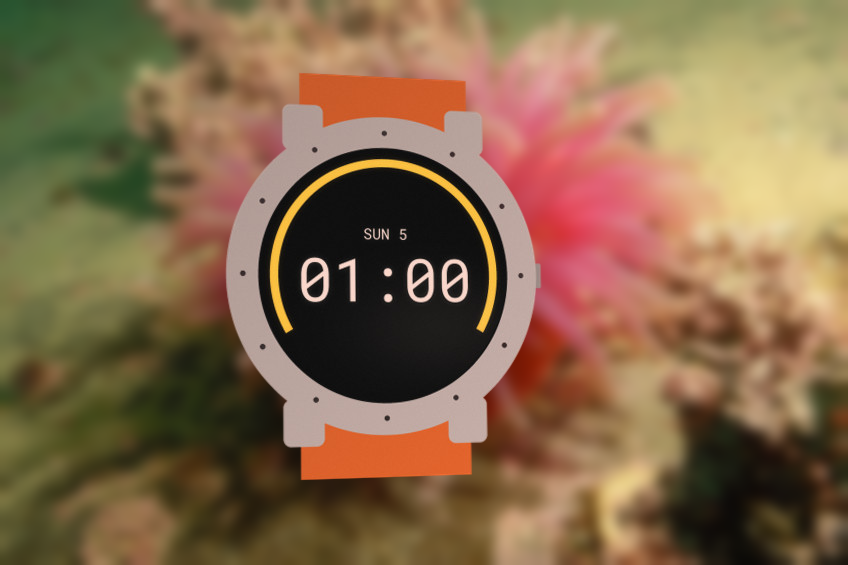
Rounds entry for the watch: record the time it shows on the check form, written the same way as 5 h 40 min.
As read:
1 h 00 min
